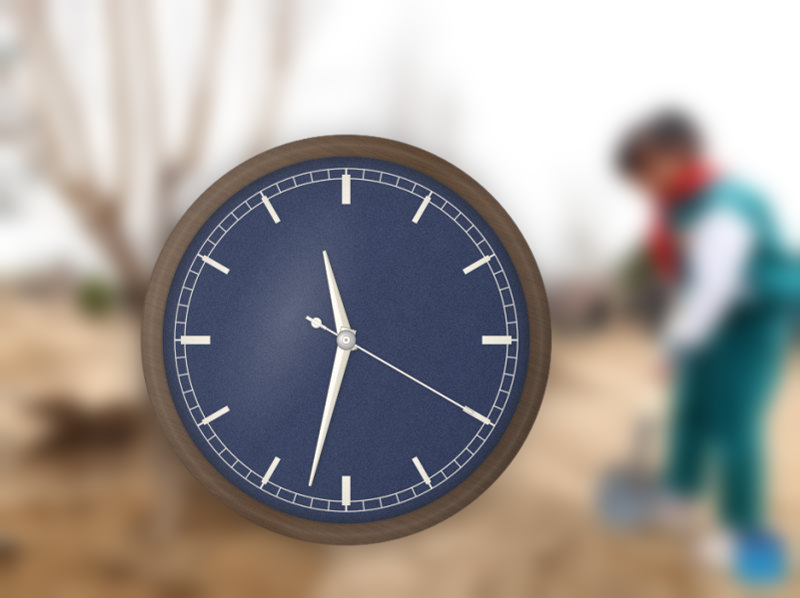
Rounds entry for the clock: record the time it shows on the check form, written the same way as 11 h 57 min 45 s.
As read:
11 h 32 min 20 s
